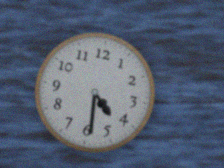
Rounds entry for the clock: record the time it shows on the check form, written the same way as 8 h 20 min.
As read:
4 h 29 min
